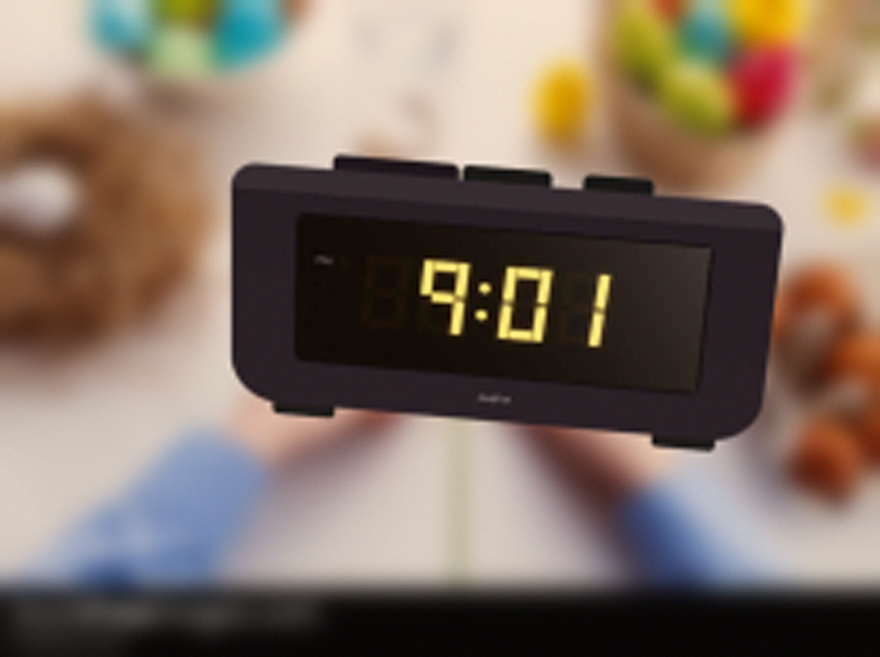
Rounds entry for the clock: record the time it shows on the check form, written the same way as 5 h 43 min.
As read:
9 h 01 min
